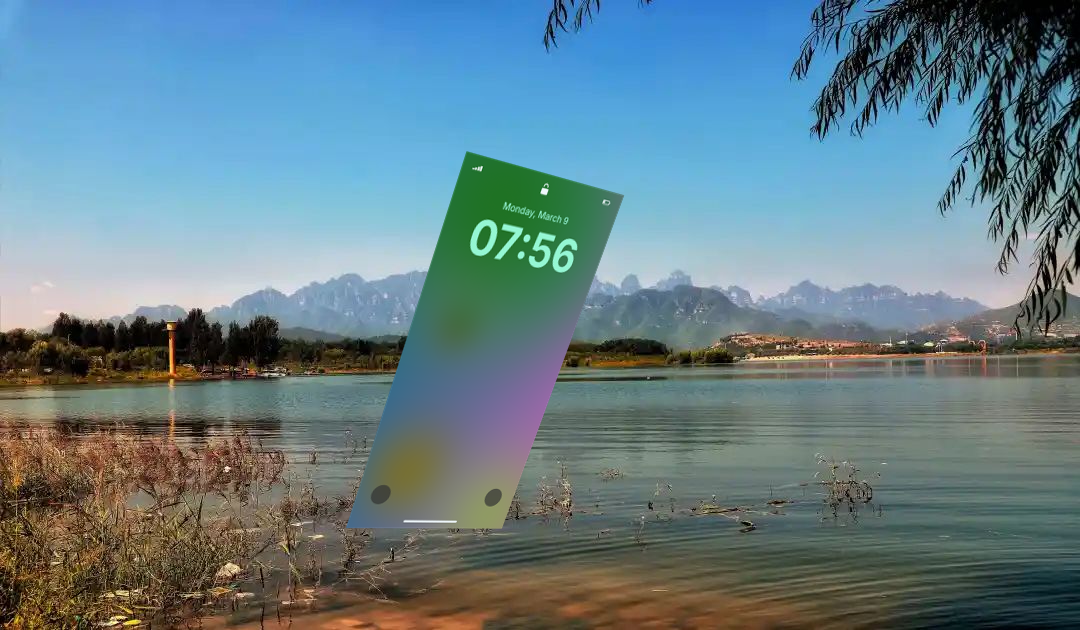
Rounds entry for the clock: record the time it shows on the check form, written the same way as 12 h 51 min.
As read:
7 h 56 min
